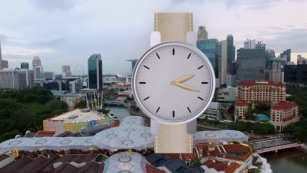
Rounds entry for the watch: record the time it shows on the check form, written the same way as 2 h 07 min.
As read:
2 h 18 min
